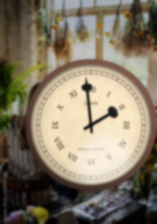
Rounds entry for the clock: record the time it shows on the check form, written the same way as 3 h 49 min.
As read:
1 h 59 min
